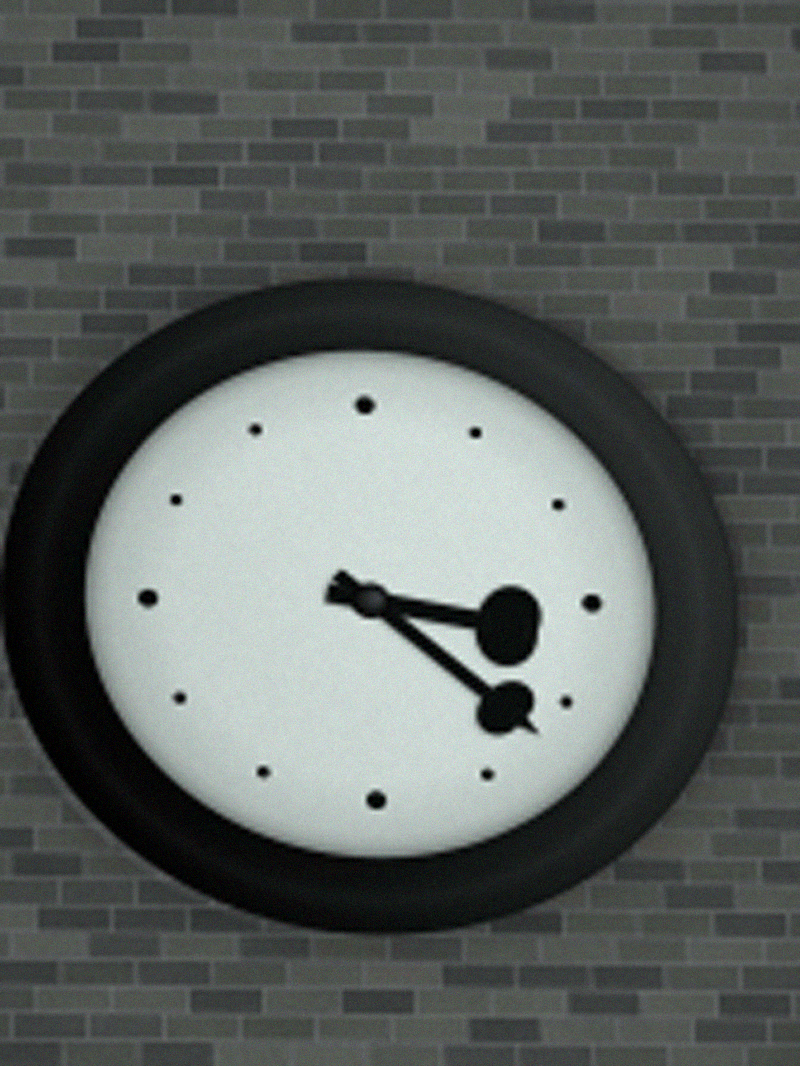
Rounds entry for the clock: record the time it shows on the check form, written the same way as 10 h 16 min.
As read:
3 h 22 min
